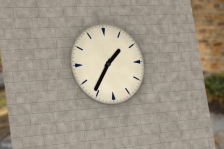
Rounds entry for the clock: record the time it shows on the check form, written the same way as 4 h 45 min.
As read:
1 h 36 min
